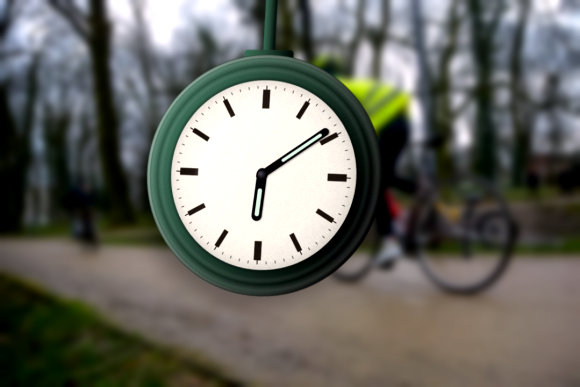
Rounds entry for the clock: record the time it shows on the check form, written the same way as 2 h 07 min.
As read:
6 h 09 min
